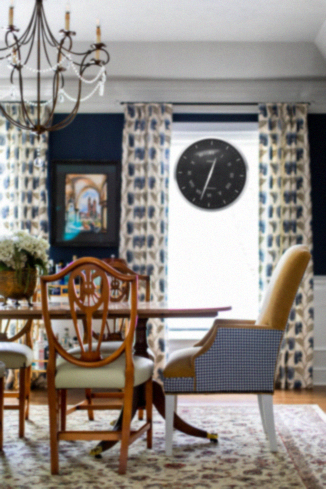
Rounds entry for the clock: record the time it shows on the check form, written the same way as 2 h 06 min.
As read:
12 h 33 min
